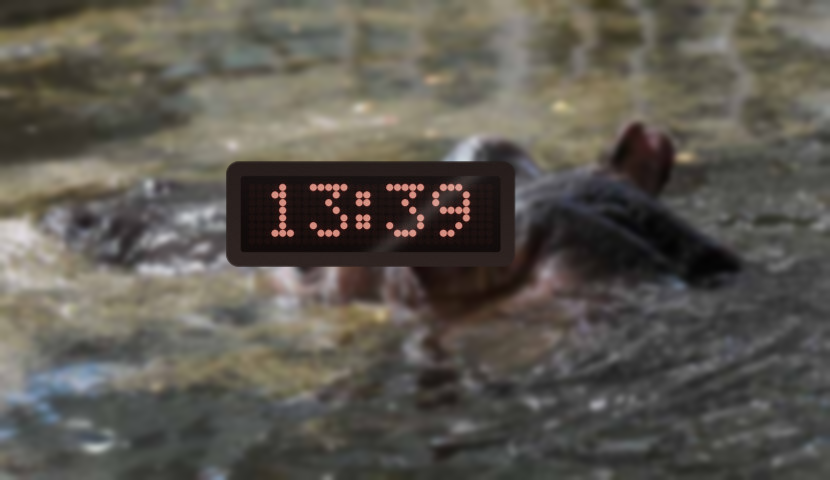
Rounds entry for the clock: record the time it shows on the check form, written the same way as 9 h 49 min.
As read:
13 h 39 min
